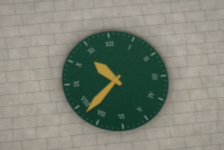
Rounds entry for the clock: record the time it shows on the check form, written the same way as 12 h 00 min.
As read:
10 h 38 min
